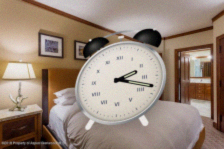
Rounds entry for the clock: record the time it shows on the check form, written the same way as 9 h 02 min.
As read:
2 h 18 min
